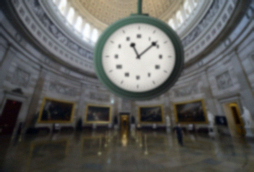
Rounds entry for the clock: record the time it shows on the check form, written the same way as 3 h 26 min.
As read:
11 h 08 min
